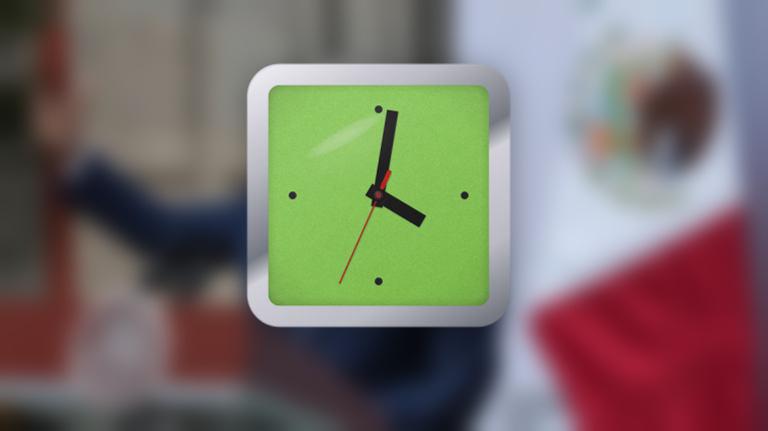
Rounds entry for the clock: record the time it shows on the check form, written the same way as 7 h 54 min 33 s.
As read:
4 h 01 min 34 s
